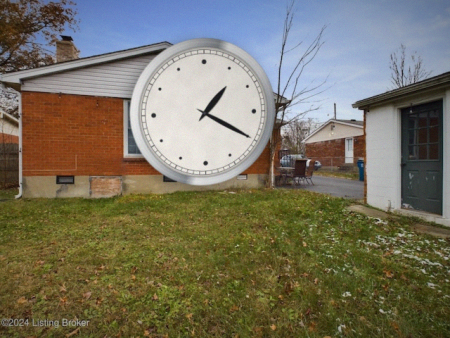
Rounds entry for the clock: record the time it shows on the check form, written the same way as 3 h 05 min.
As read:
1 h 20 min
